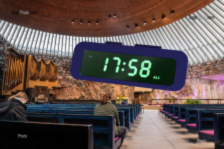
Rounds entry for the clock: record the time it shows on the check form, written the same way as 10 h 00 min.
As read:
17 h 58 min
